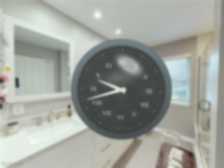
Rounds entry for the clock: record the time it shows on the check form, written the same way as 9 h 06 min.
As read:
9 h 42 min
